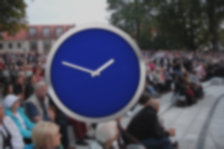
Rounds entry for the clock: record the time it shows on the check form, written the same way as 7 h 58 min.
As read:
1 h 48 min
